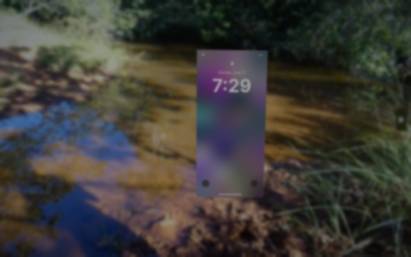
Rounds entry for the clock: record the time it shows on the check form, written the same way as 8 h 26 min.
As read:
7 h 29 min
